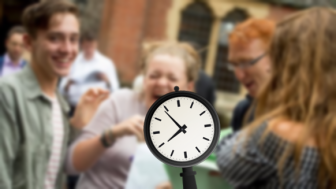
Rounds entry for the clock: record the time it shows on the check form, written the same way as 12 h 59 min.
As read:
7 h 54 min
